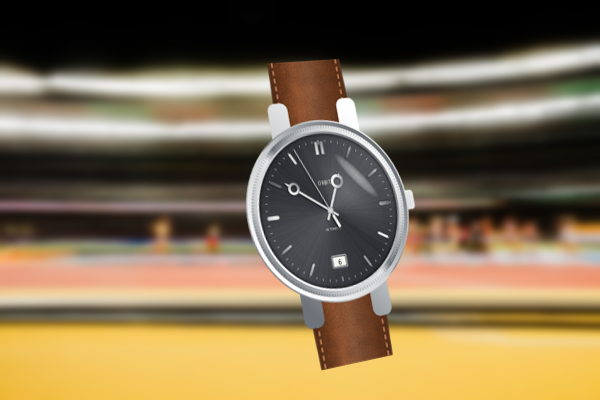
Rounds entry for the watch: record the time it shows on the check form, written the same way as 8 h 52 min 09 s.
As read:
12 h 50 min 56 s
